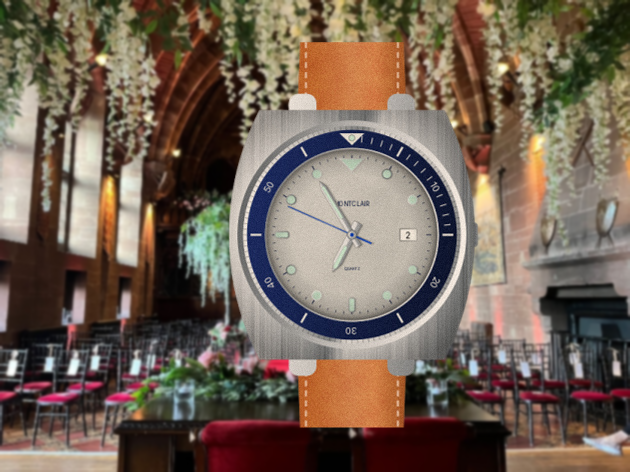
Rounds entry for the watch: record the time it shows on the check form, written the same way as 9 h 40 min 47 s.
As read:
6 h 54 min 49 s
